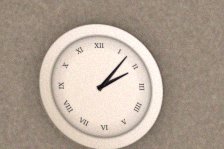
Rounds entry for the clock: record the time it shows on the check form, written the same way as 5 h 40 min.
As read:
2 h 07 min
